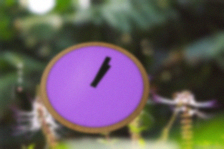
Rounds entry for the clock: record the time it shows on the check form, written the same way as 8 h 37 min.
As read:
1 h 04 min
